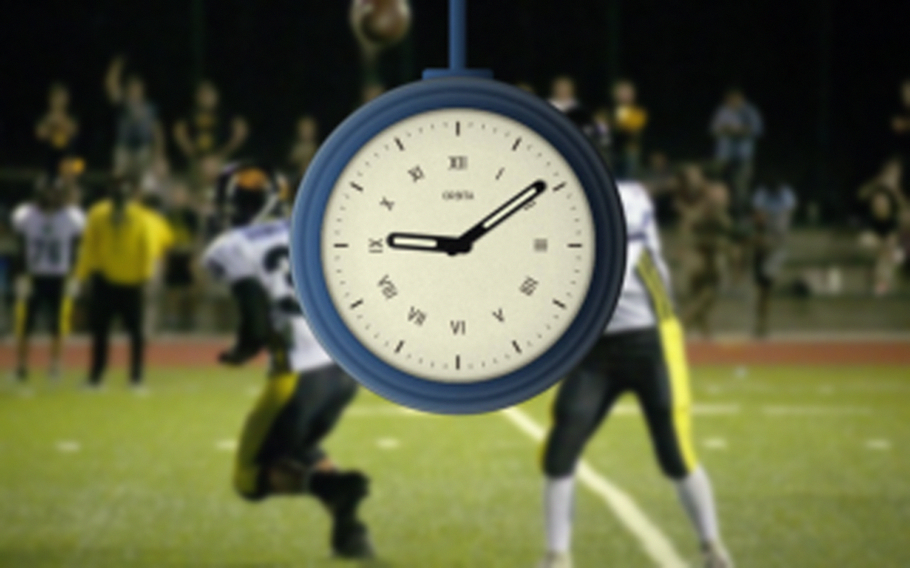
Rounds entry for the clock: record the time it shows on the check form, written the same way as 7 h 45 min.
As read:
9 h 09 min
